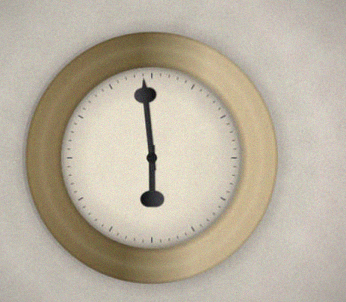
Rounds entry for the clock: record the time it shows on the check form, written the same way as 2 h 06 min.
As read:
5 h 59 min
